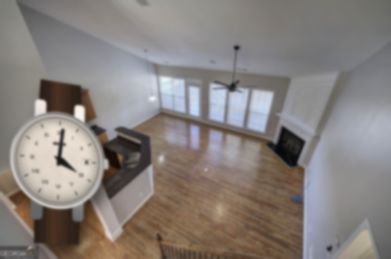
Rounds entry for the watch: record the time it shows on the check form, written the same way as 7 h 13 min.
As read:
4 h 01 min
